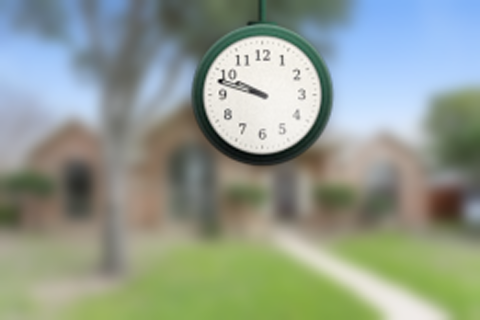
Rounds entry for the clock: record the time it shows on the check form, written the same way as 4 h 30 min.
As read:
9 h 48 min
